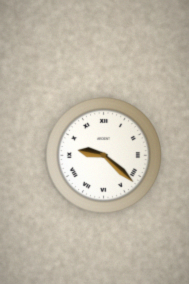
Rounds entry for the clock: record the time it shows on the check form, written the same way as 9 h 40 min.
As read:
9 h 22 min
